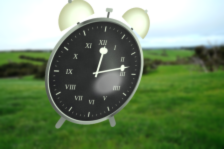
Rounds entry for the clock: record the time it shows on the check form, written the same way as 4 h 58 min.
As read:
12 h 13 min
